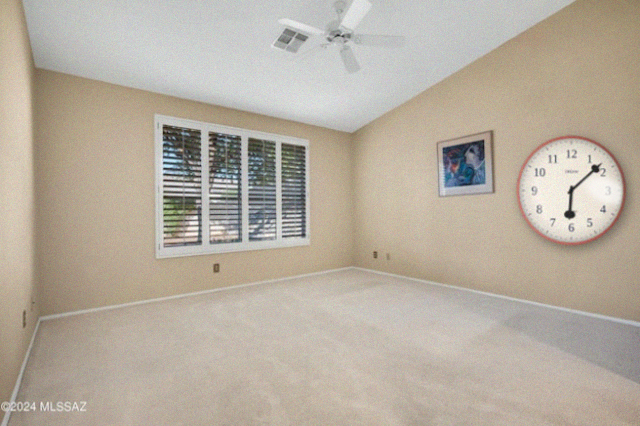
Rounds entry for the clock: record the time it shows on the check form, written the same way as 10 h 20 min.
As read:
6 h 08 min
